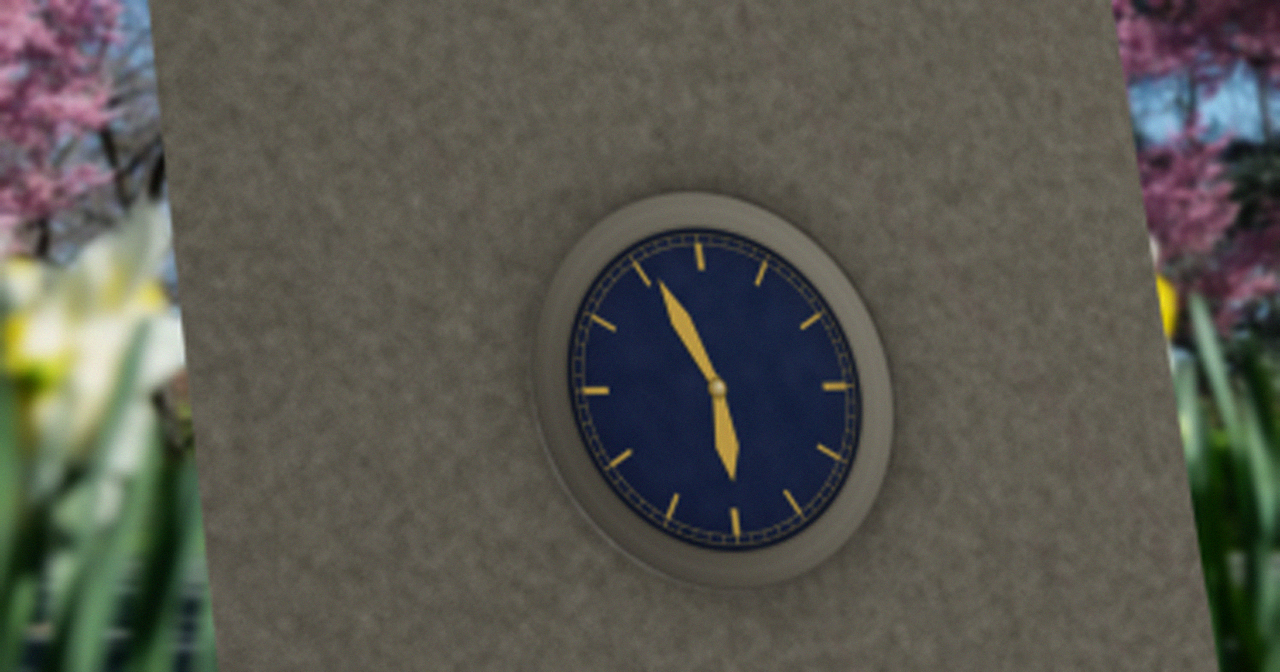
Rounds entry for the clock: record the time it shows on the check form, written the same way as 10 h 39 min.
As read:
5 h 56 min
